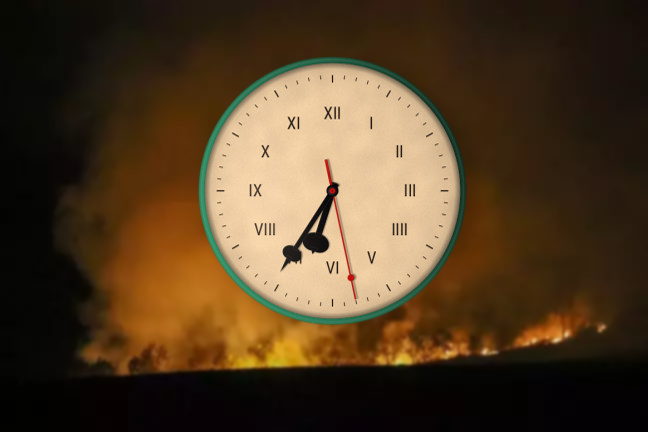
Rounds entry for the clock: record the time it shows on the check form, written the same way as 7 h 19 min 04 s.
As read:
6 h 35 min 28 s
